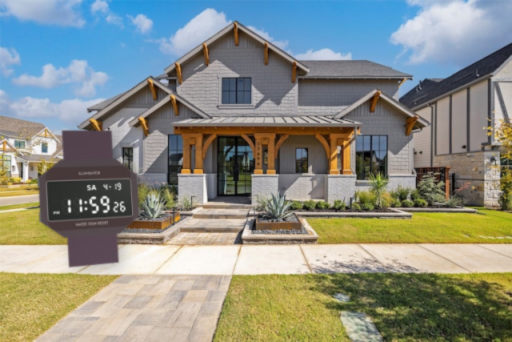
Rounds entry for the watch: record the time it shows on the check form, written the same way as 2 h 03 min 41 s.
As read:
11 h 59 min 26 s
